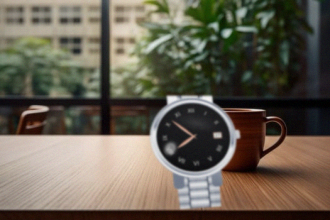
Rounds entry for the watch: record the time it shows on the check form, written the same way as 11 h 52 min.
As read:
7 h 52 min
